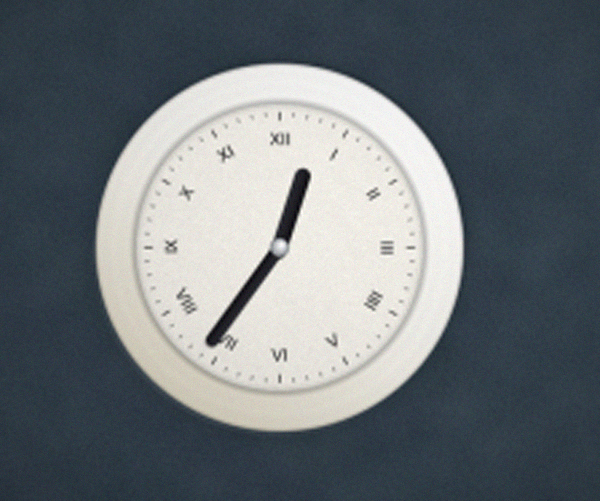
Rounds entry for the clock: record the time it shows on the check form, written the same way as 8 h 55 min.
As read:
12 h 36 min
